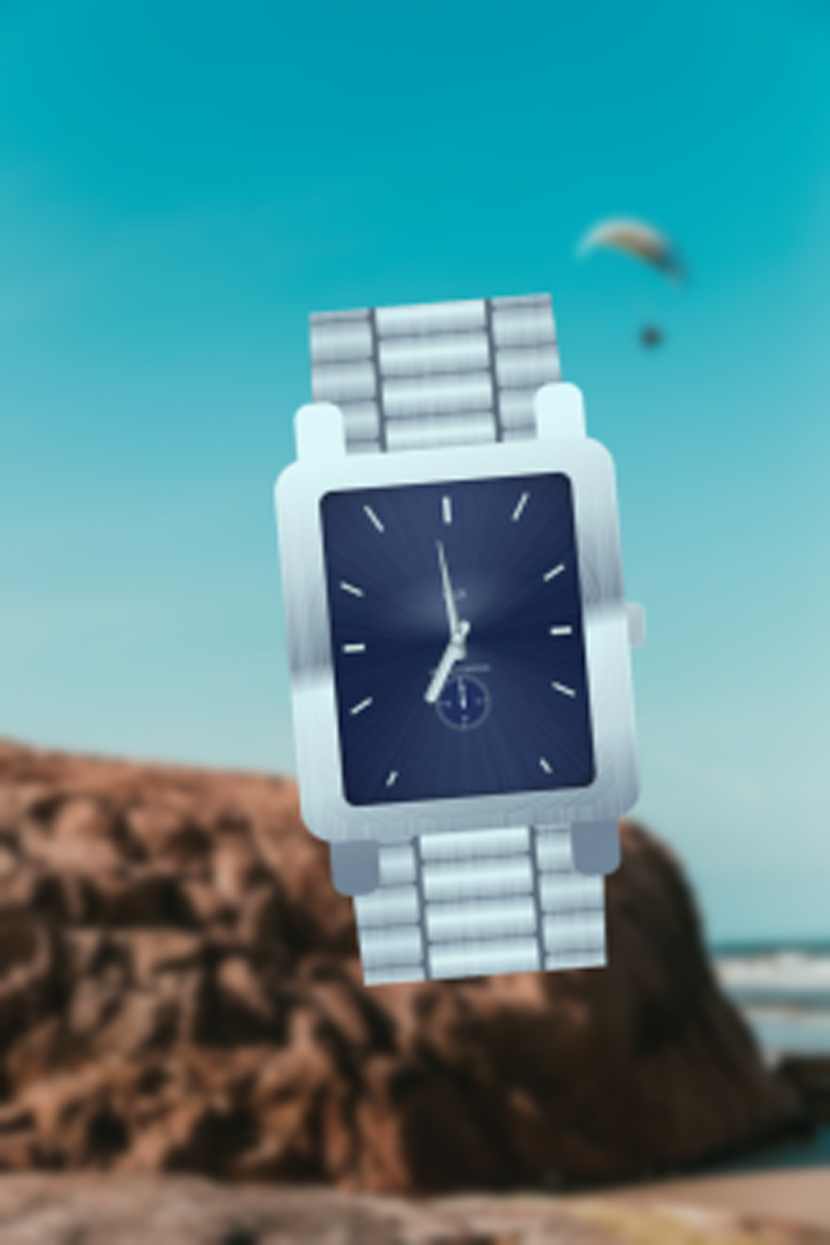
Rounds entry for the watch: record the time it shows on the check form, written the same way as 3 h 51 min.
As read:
6 h 59 min
